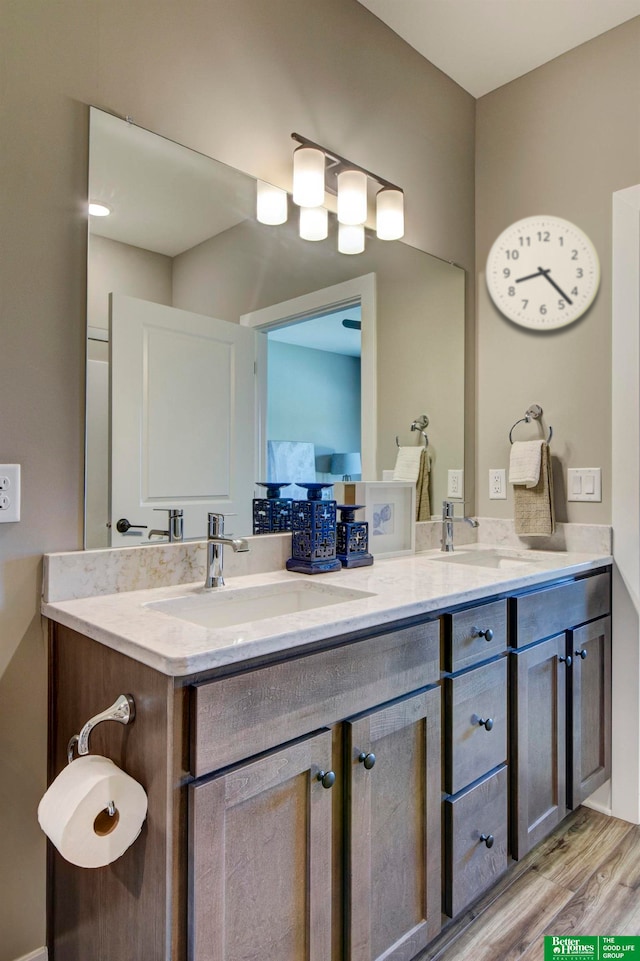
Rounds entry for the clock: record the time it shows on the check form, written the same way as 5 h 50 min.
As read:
8 h 23 min
